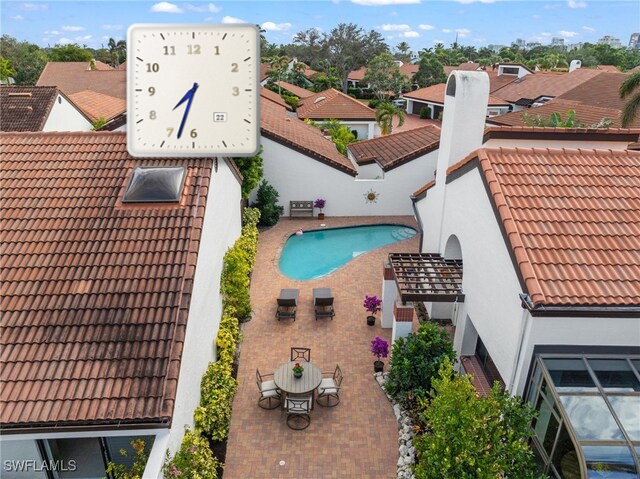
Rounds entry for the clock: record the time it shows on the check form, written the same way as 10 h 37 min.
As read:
7 h 33 min
